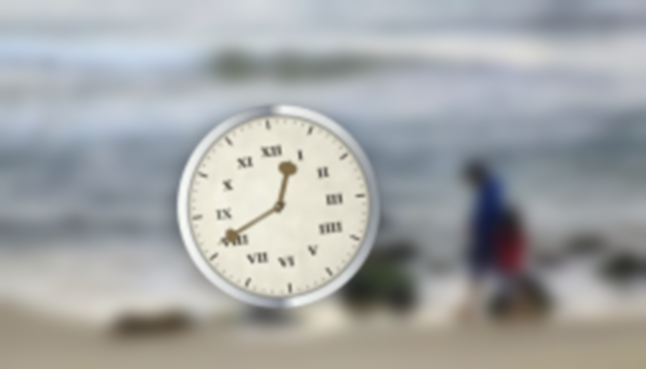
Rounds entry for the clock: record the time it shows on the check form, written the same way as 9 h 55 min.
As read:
12 h 41 min
